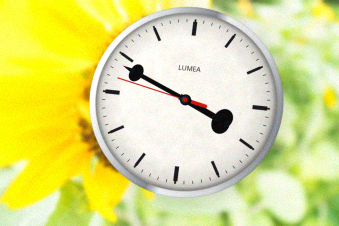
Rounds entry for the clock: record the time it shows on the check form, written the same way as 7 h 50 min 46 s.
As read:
3 h 48 min 47 s
